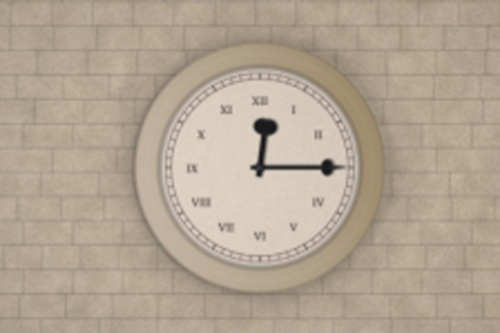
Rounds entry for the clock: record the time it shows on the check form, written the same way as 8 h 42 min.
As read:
12 h 15 min
